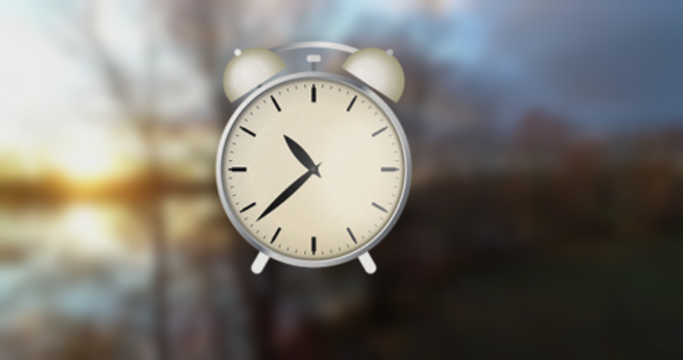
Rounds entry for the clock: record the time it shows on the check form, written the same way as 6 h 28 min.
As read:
10 h 38 min
